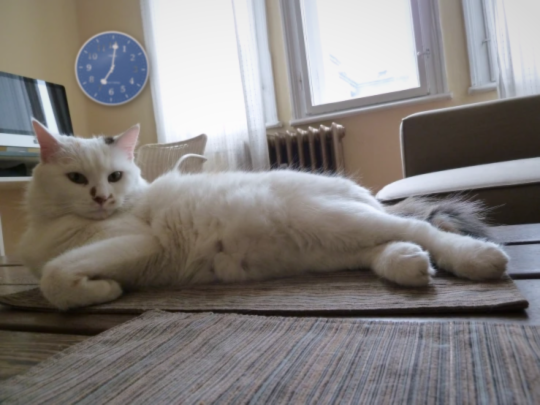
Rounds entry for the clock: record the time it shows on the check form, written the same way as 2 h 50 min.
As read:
7 h 01 min
